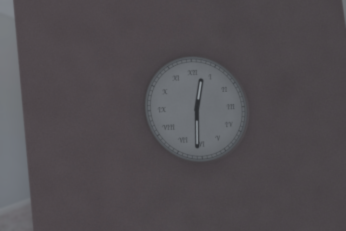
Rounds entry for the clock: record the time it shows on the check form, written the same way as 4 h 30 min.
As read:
12 h 31 min
